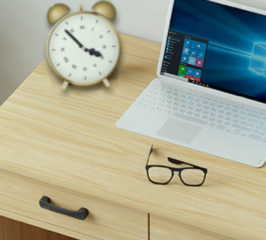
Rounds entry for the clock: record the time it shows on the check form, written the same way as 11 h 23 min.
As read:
3 h 53 min
